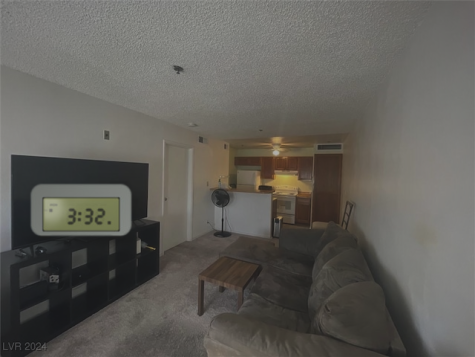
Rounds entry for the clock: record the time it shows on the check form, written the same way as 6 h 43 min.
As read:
3 h 32 min
